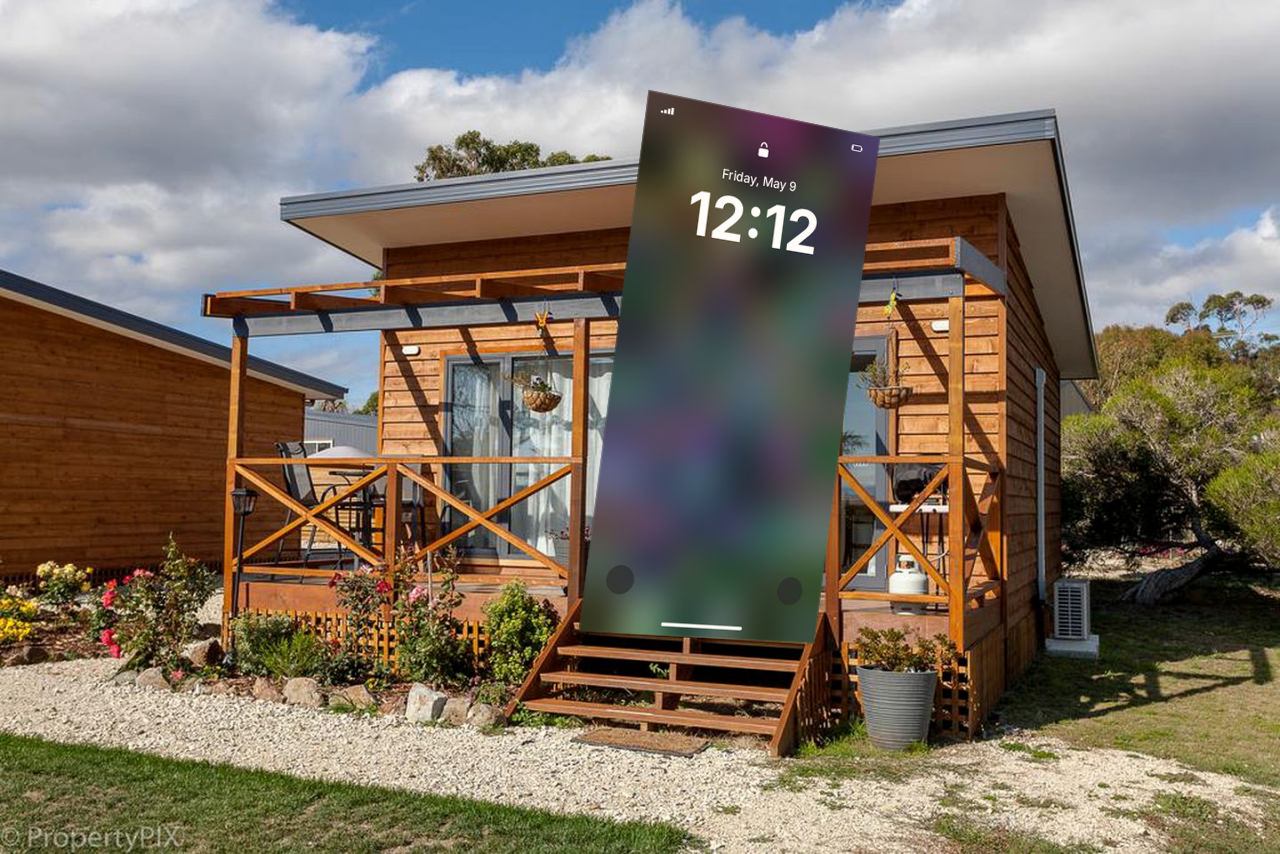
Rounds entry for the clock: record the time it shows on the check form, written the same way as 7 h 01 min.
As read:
12 h 12 min
